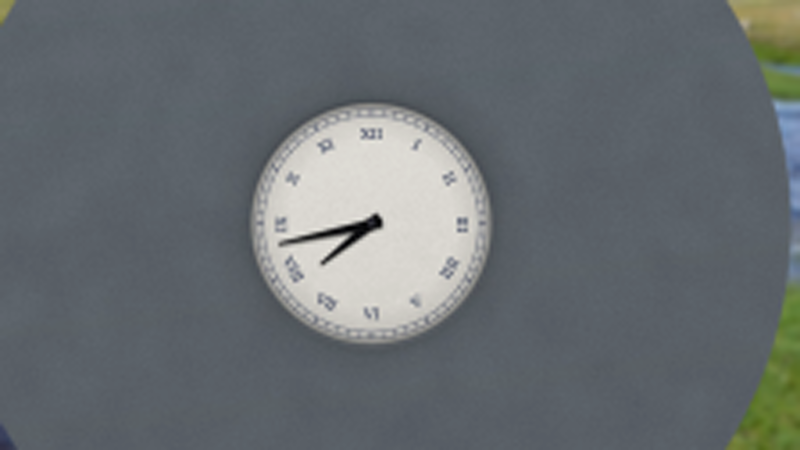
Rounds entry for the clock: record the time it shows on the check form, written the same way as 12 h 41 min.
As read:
7 h 43 min
